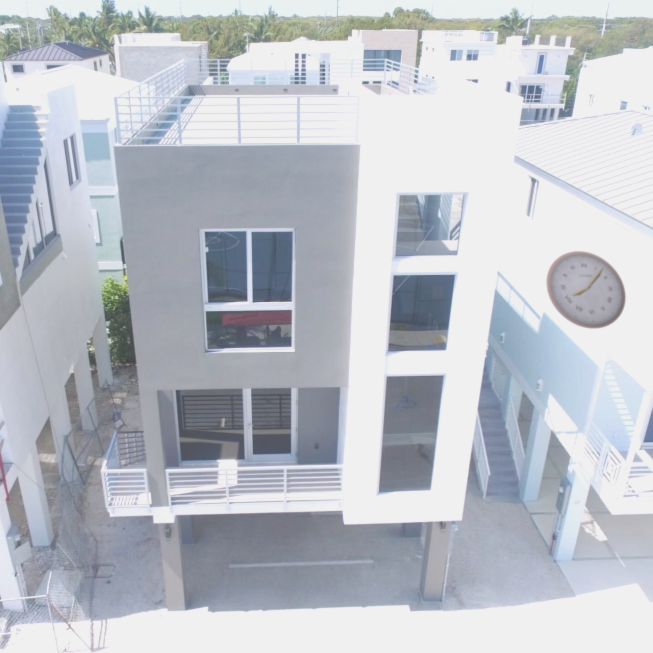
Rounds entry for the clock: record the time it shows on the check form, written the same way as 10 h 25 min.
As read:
8 h 07 min
